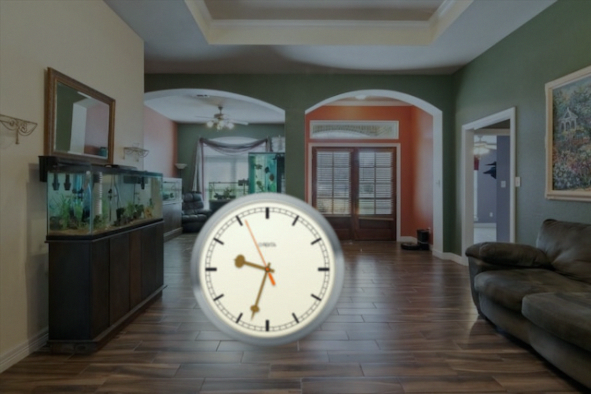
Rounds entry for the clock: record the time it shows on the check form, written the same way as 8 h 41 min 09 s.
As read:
9 h 32 min 56 s
